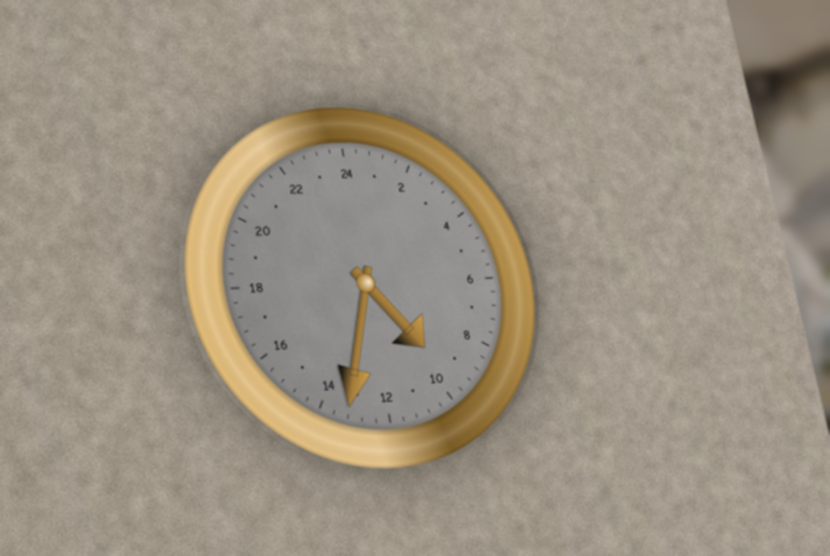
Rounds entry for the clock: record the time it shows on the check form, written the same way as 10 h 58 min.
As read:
9 h 33 min
